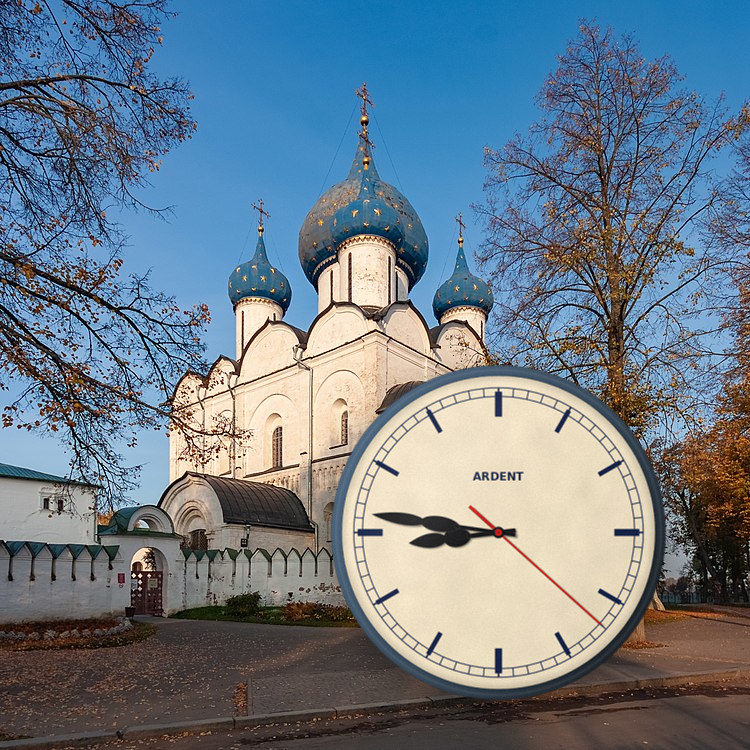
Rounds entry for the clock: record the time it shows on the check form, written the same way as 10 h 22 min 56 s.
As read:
8 h 46 min 22 s
